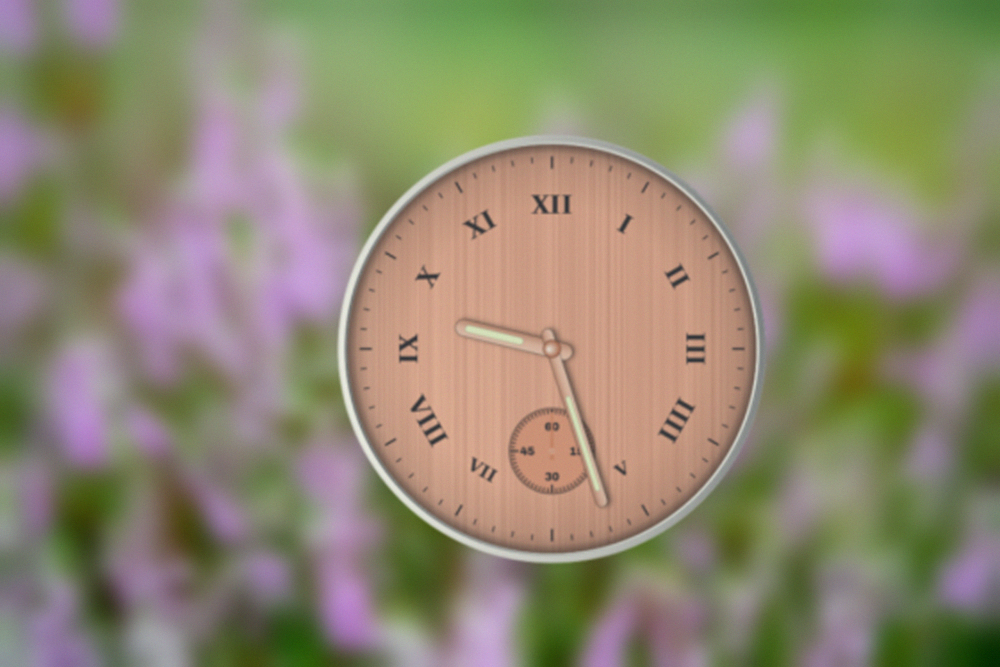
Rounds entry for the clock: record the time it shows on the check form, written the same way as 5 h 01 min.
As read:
9 h 27 min
